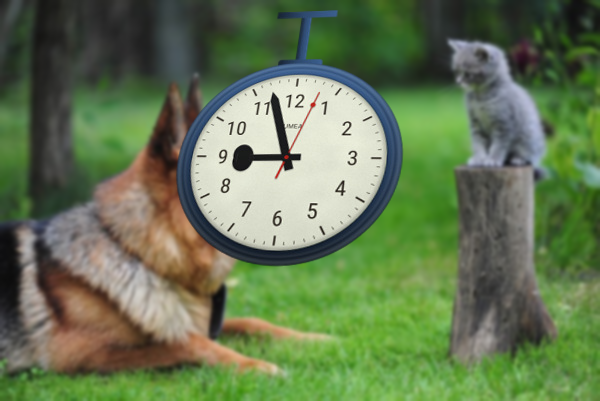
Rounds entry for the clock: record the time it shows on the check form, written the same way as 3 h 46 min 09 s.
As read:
8 h 57 min 03 s
